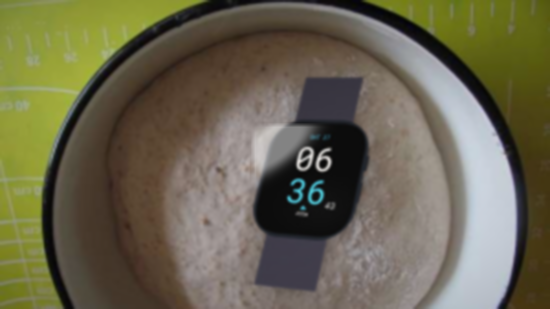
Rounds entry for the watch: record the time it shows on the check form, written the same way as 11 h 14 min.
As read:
6 h 36 min
